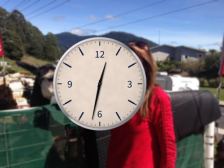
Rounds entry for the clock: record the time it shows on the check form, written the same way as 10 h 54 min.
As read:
12 h 32 min
